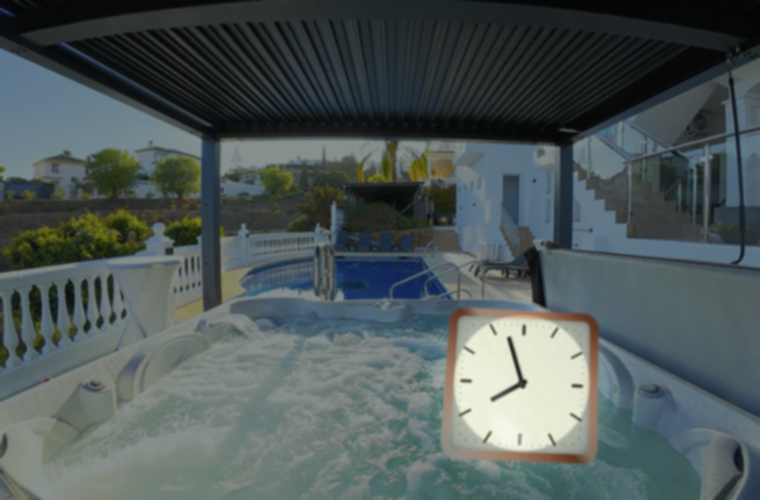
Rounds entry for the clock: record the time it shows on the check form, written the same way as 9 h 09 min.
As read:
7 h 57 min
